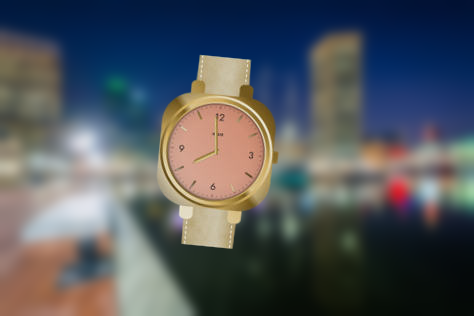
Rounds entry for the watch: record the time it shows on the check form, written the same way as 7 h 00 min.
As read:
7 h 59 min
